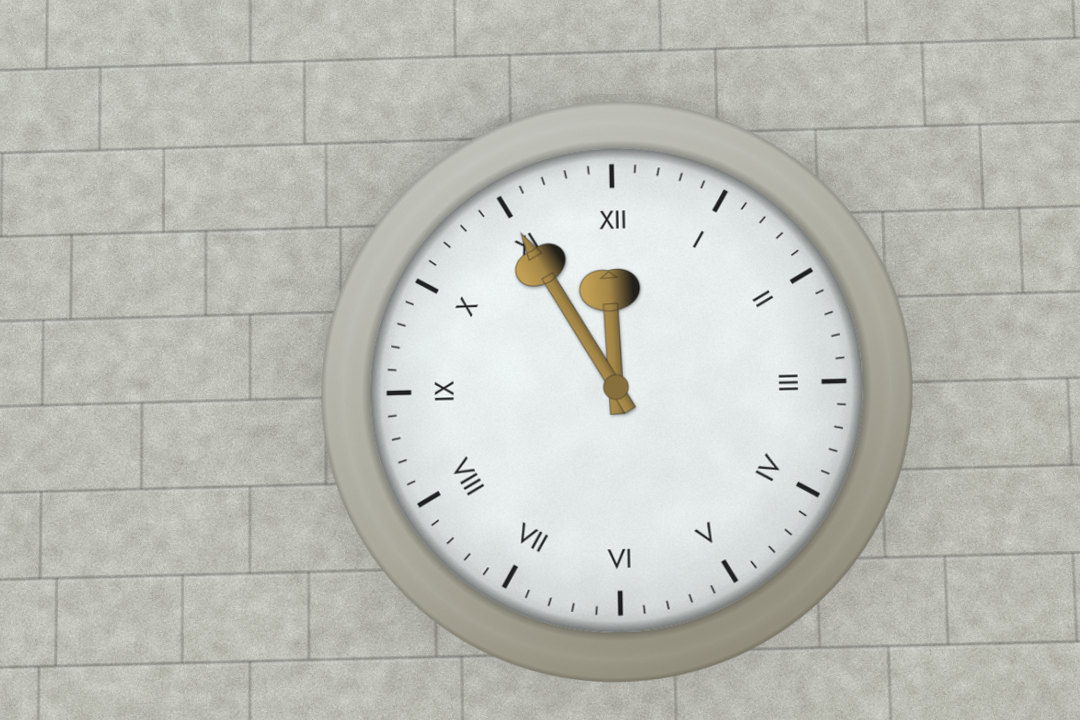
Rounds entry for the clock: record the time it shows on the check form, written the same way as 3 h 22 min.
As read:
11 h 55 min
